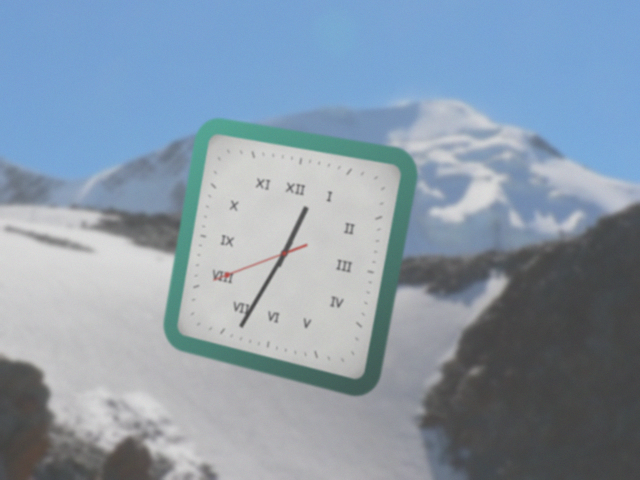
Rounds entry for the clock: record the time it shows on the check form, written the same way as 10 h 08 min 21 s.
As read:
12 h 33 min 40 s
